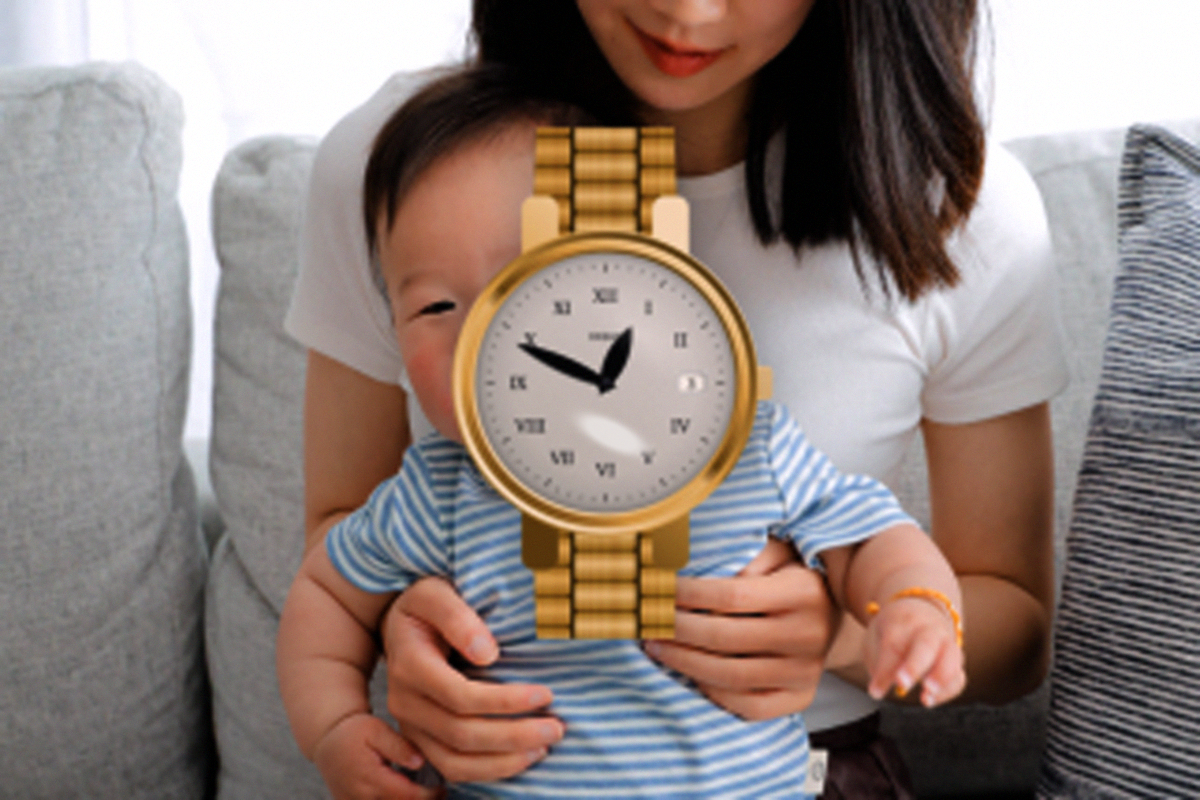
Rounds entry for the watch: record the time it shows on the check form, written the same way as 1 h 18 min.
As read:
12 h 49 min
